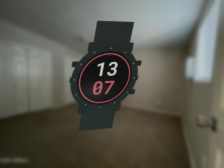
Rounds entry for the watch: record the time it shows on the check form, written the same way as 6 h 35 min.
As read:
13 h 07 min
